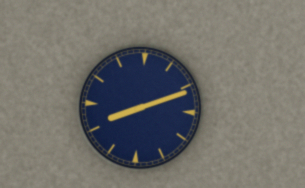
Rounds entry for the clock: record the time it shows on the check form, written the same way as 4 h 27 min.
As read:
8 h 11 min
